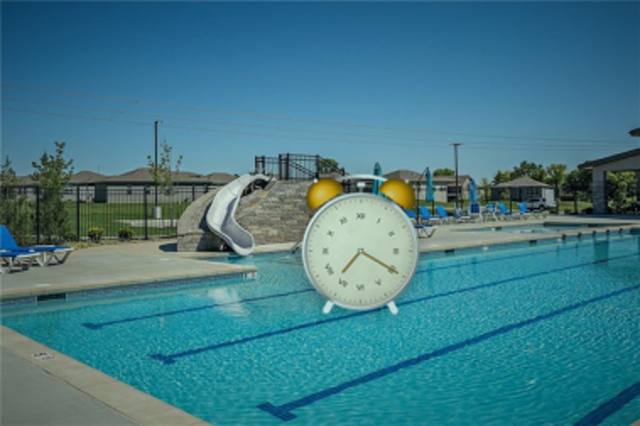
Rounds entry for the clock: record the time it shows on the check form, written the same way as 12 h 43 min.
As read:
7 h 20 min
